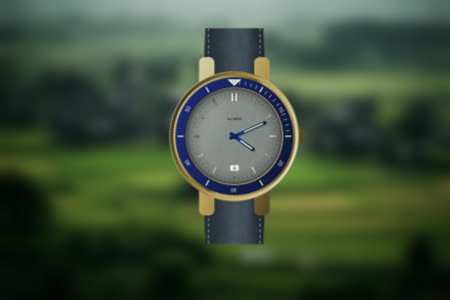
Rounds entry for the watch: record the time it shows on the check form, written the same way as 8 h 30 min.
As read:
4 h 11 min
